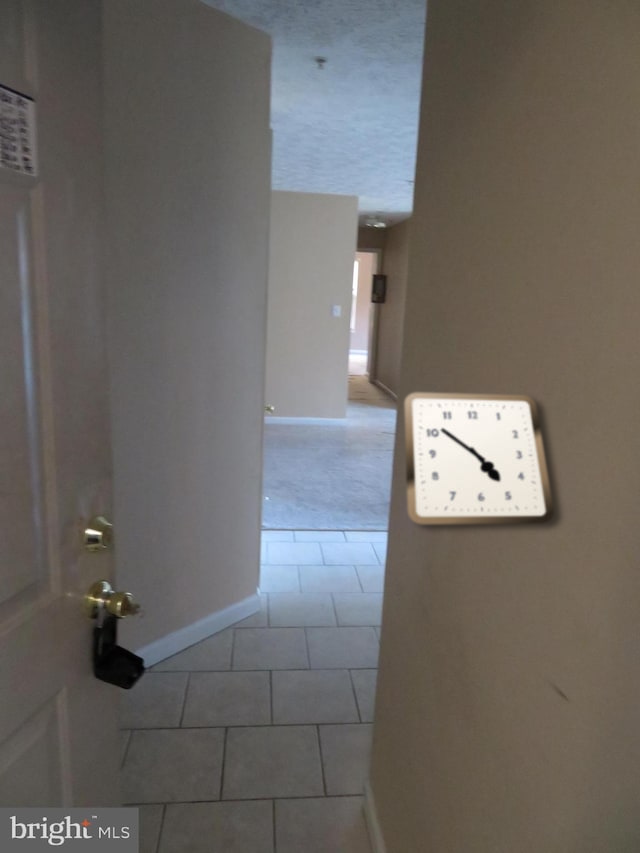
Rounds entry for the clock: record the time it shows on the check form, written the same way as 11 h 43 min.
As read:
4 h 52 min
